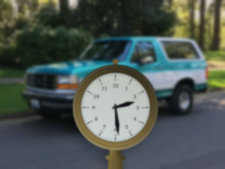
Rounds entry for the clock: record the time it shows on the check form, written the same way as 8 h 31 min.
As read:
2 h 29 min
